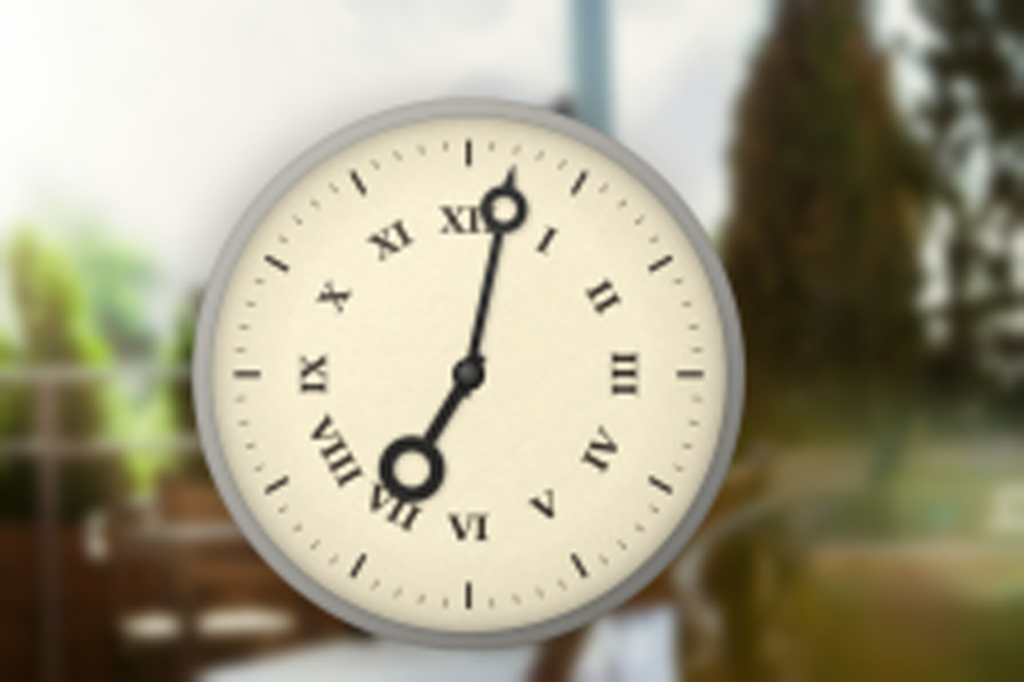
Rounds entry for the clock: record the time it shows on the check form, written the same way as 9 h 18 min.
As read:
7 h 02 min
